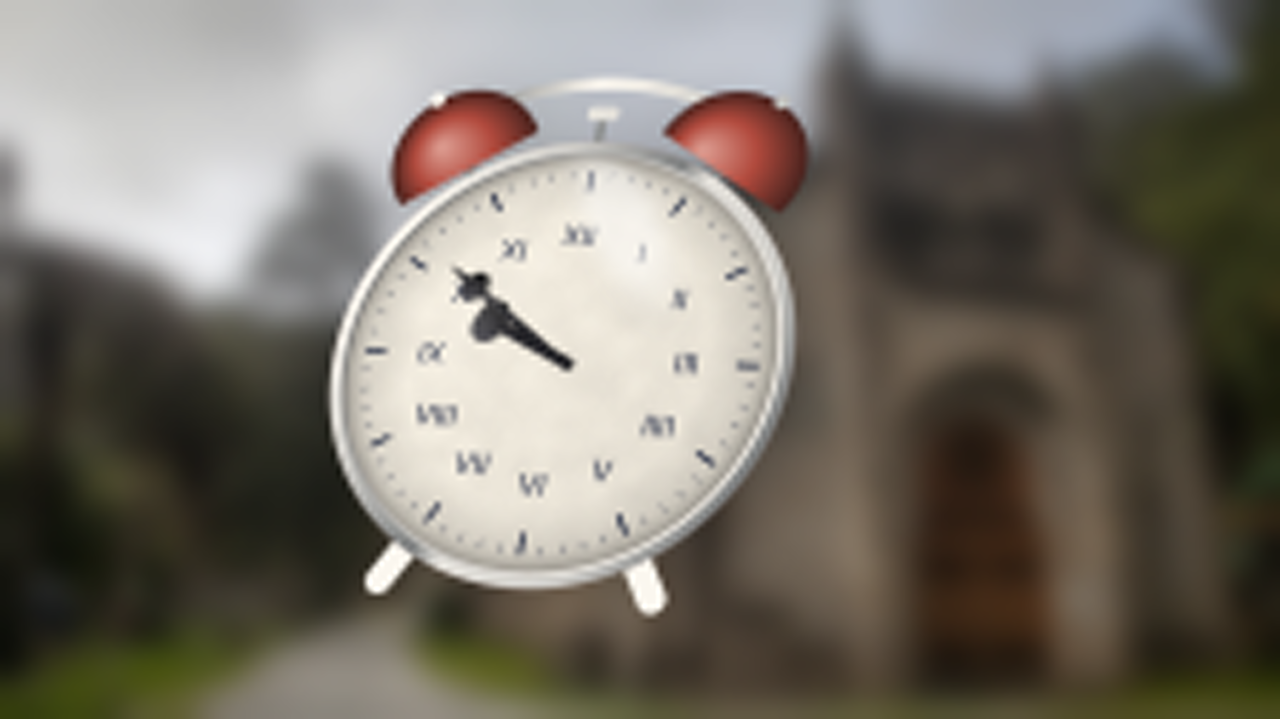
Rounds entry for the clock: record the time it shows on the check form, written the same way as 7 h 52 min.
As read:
9 h 51 min
